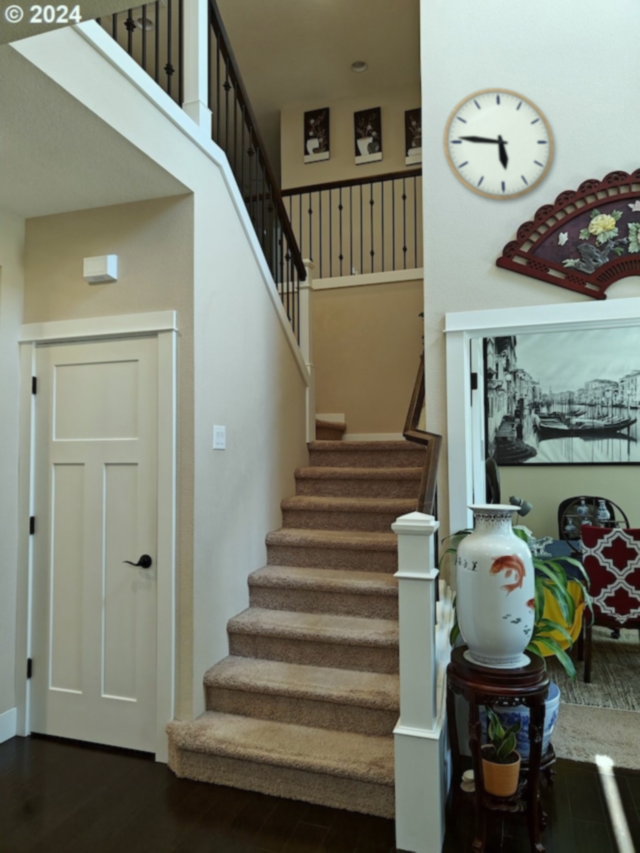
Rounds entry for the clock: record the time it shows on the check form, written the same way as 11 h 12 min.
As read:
5 h 46 min
